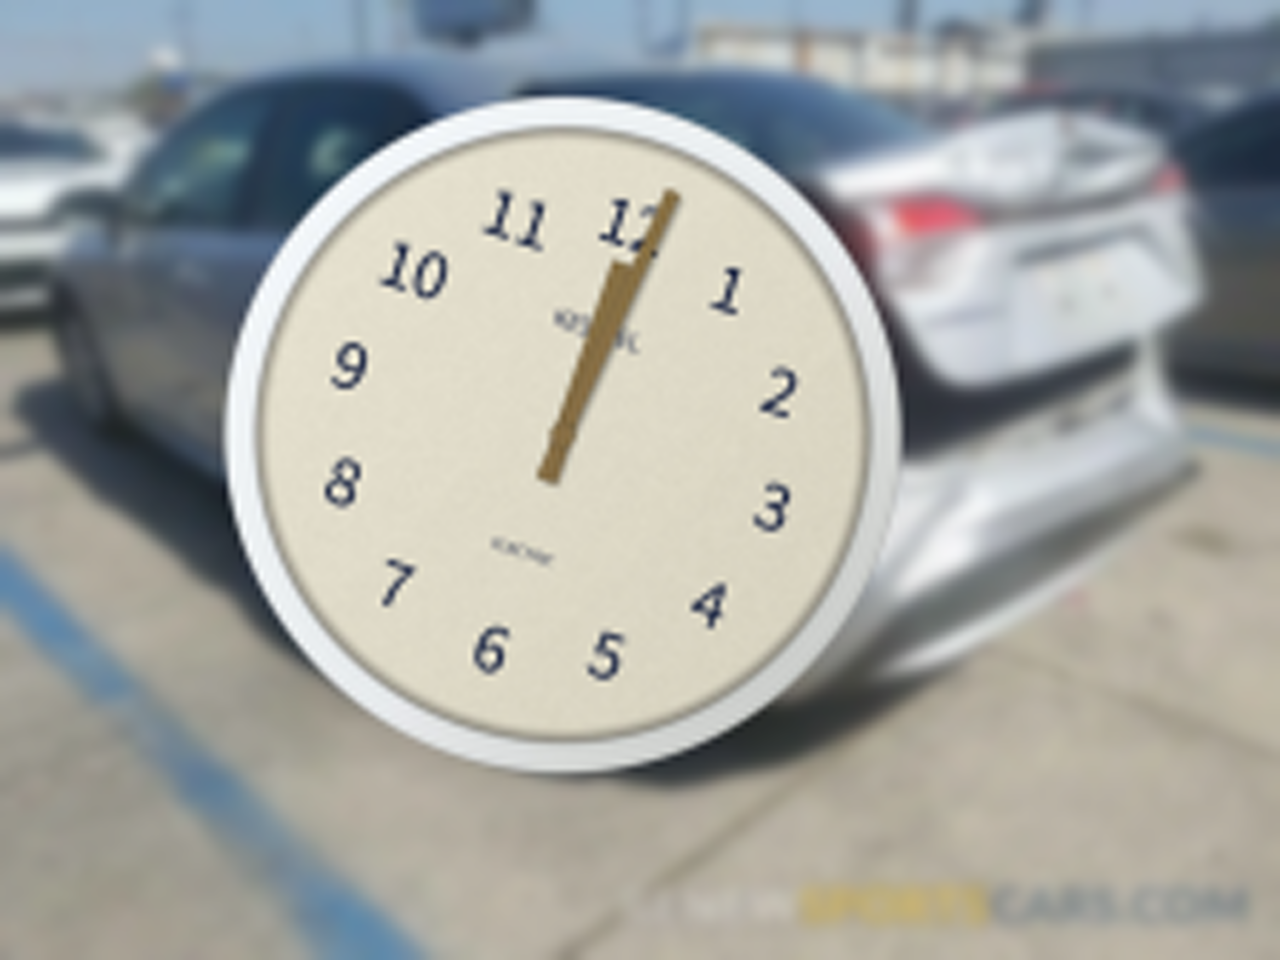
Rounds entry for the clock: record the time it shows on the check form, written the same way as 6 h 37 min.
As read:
12 h 01 min
